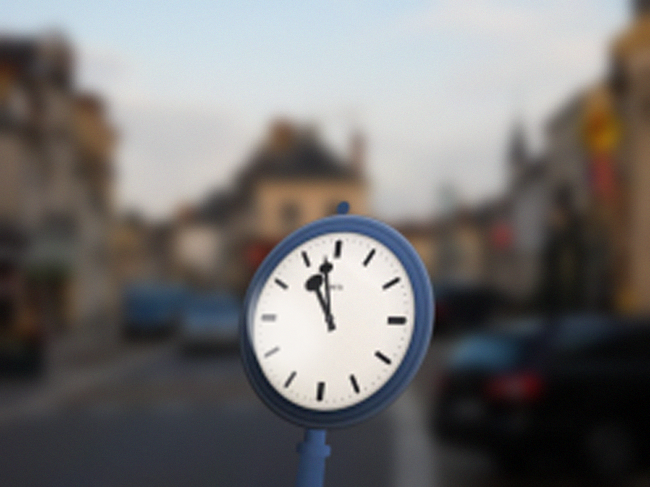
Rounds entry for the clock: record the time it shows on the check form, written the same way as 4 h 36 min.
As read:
10 h 58 min
